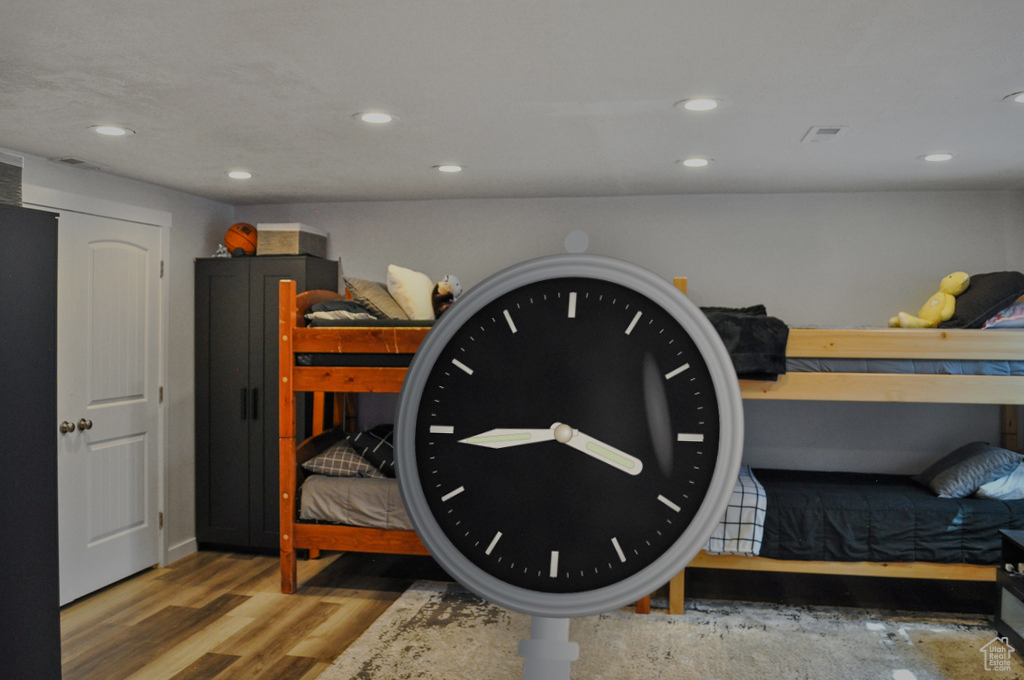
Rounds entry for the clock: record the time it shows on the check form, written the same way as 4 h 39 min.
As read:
3 h 44 min
